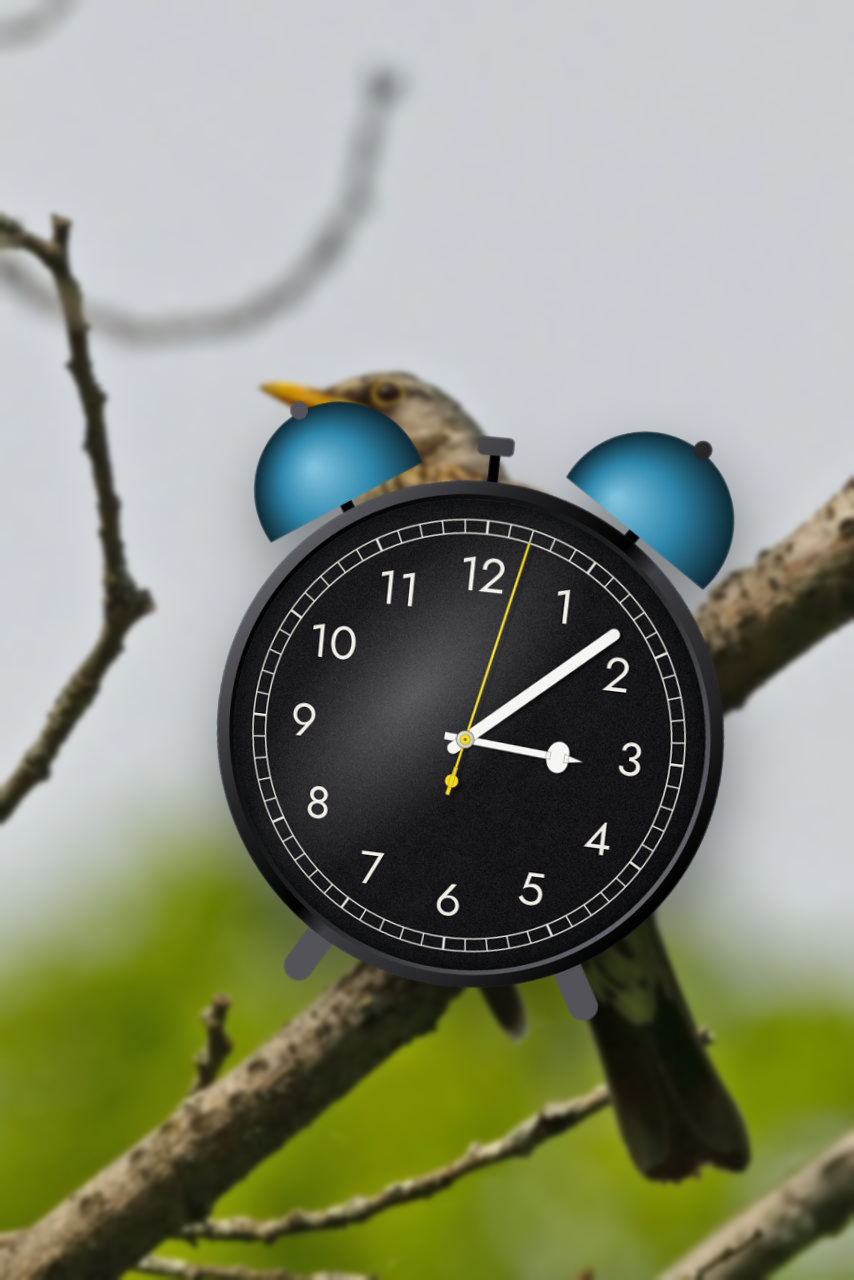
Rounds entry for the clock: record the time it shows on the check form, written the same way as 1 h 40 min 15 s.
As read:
3 h 08 min 02 s
